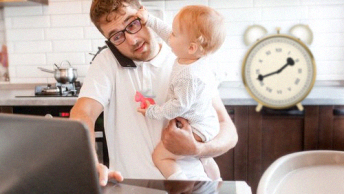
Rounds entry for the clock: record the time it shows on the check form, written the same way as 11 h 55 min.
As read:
1 h 42 min
